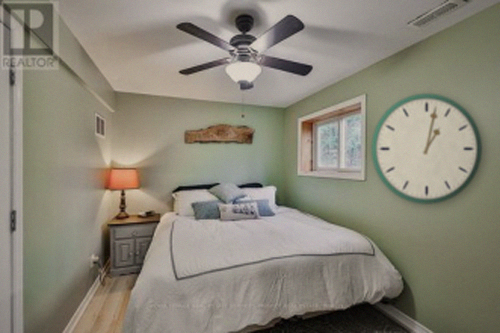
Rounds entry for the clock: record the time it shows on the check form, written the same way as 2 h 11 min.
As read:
1 h 02 min
